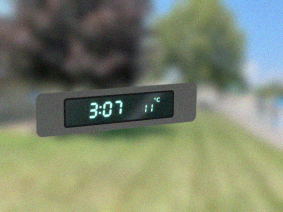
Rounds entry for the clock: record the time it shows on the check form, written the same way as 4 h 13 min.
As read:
3 h 07 min
